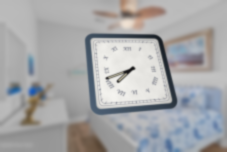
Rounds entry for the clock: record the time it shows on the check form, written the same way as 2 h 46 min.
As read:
7 h 42 min
